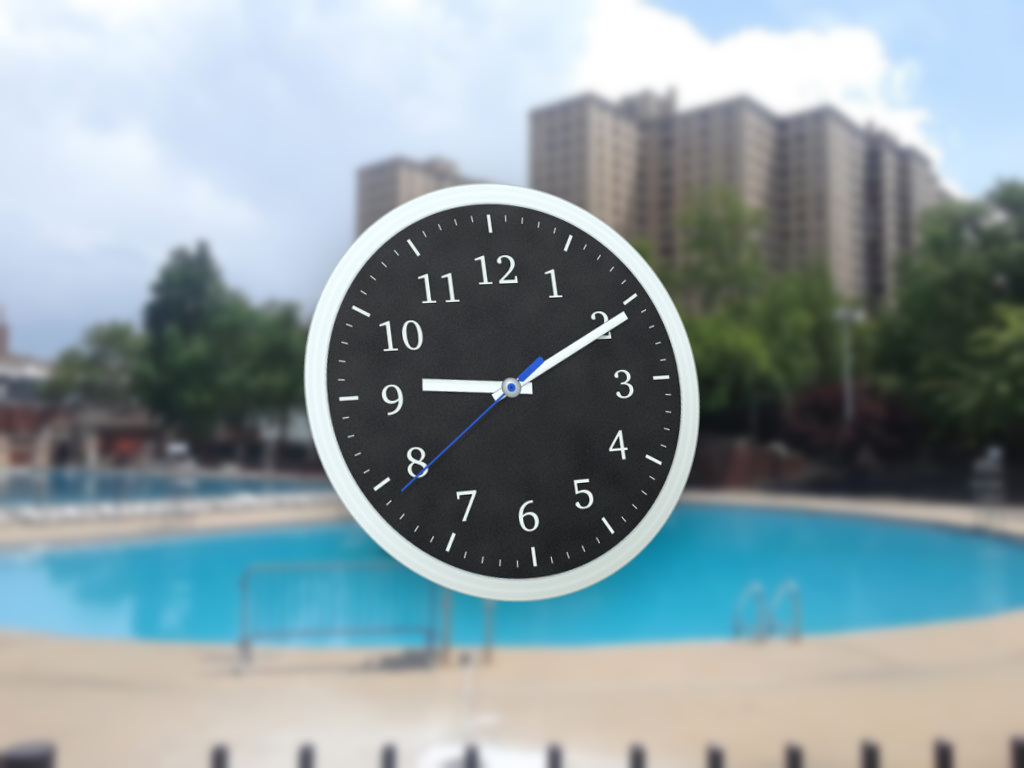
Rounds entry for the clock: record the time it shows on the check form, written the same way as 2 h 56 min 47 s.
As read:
9 h 10 min 39 s
